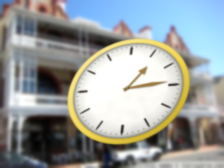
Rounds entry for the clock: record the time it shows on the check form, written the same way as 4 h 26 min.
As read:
1 h 14 min
